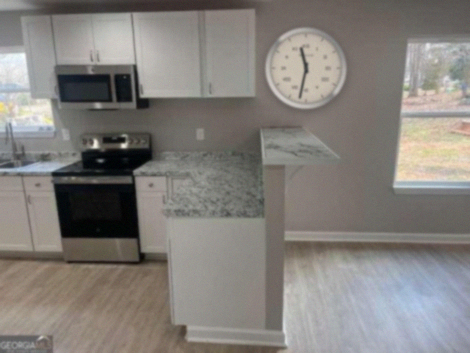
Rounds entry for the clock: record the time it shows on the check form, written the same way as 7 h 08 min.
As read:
11 h 32 min
